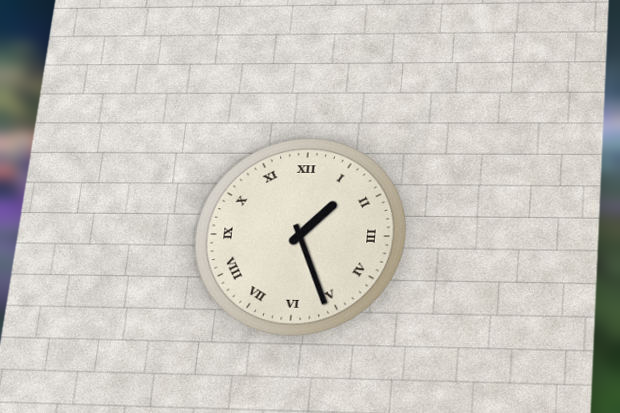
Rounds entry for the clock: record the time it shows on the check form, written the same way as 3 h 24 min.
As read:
1 h 26 min
